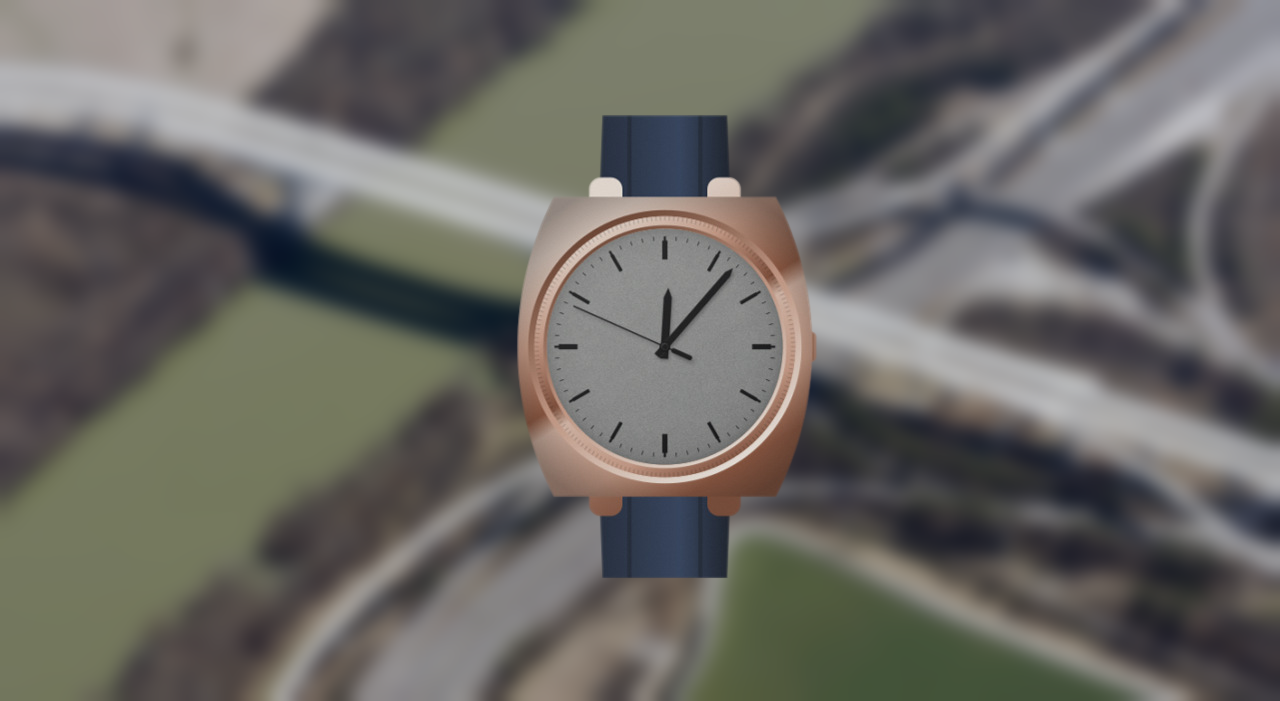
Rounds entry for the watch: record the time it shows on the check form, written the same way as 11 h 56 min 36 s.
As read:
12 h 06 min 49 s
